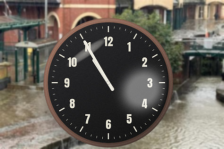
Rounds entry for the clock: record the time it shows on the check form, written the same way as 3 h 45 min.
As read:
10 h 55 min
